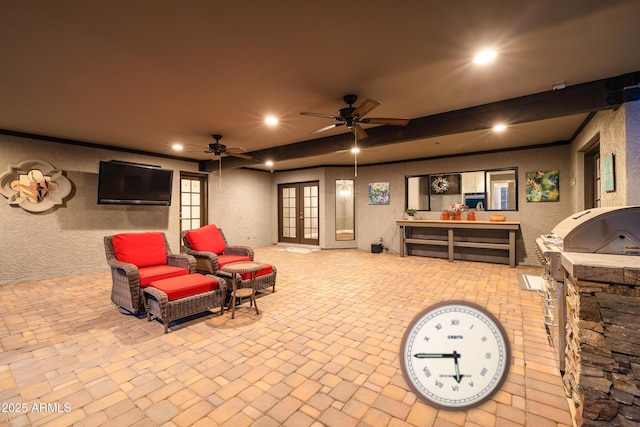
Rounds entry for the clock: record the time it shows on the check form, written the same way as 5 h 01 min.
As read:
5 h 45 min
